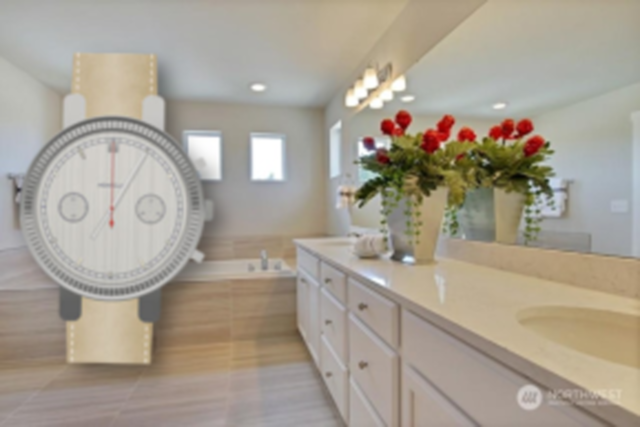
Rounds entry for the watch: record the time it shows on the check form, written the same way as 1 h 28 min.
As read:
7 h 05 min
